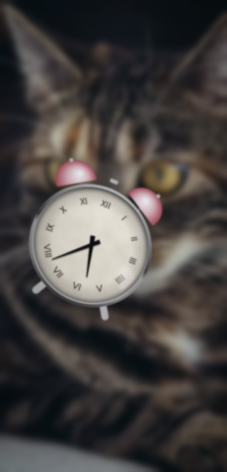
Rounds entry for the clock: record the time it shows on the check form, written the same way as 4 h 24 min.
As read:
5 h 38 min
